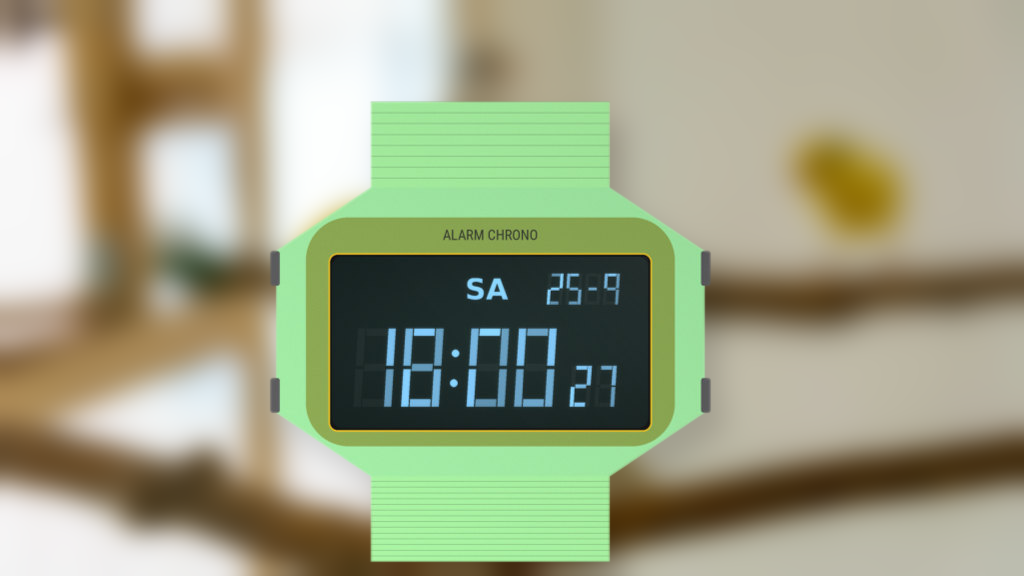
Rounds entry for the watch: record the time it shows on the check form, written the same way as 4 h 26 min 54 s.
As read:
18 h 00 min 27 s
